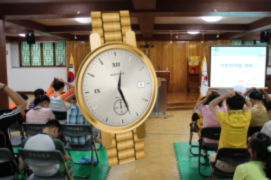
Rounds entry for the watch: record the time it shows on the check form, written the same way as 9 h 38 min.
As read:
12 h 27 min
